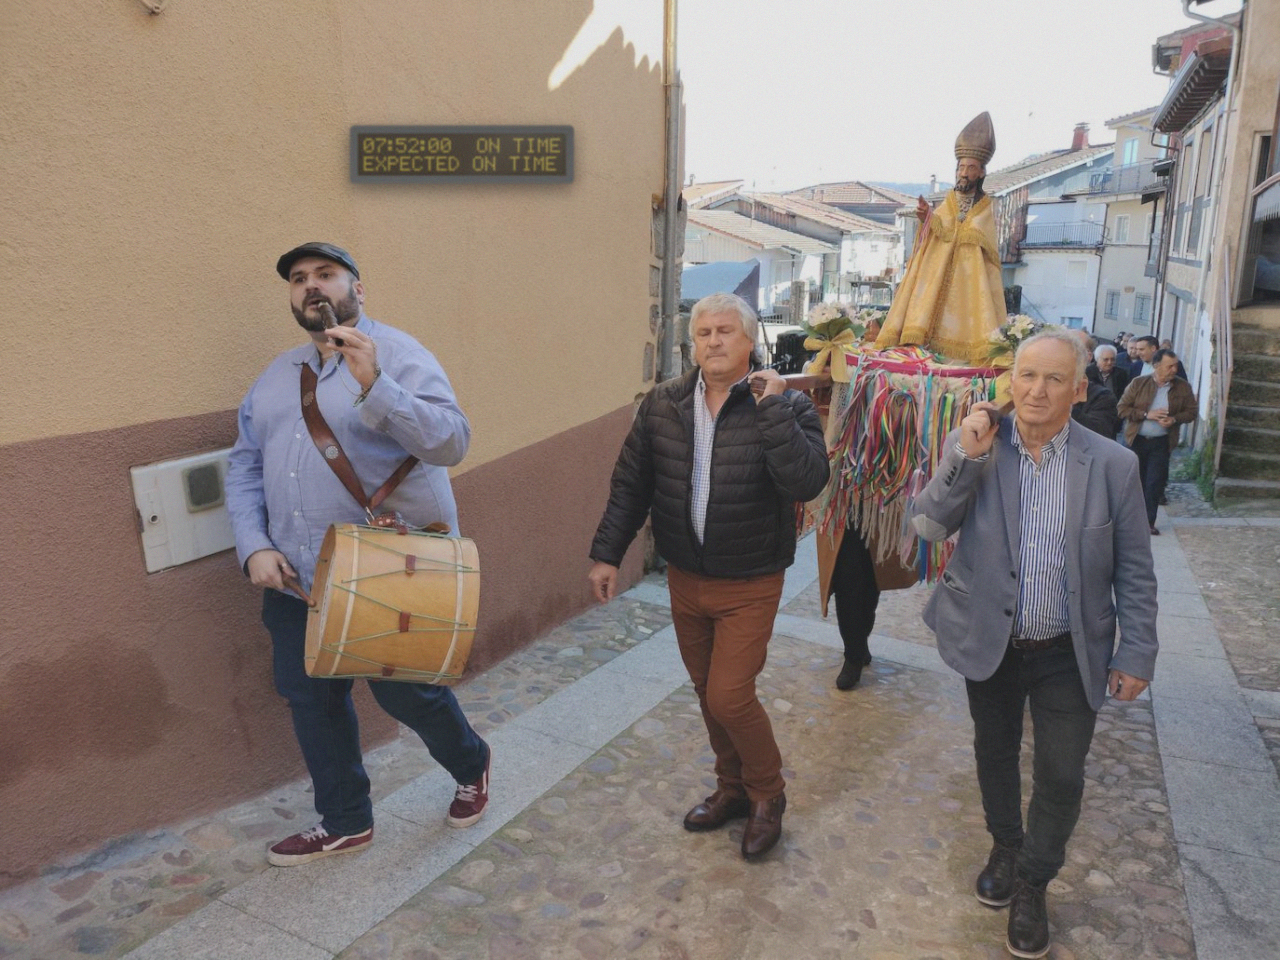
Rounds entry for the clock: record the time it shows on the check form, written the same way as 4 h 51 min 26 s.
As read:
7 h 52 min 00 s
